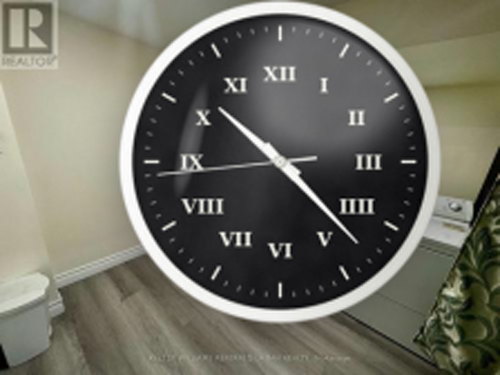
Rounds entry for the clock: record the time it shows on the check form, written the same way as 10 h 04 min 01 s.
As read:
10 h 22 min 44 s
